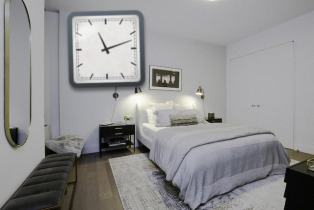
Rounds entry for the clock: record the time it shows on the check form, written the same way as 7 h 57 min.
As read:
11 h 12 min
